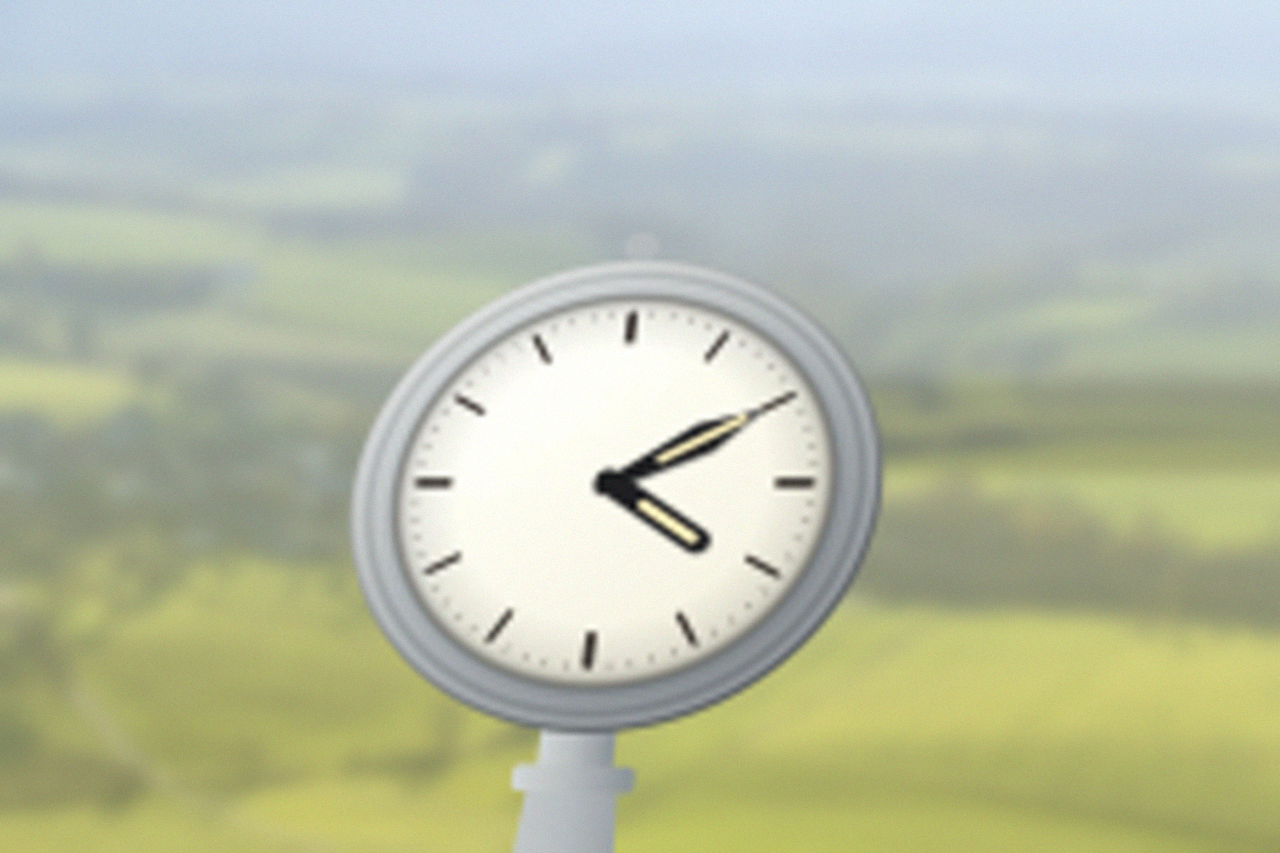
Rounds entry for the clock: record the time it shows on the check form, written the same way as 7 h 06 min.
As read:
4 h 10 min
